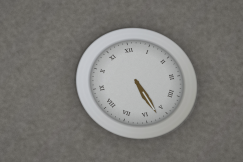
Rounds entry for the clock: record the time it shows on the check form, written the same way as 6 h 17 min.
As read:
5 h 27 min
